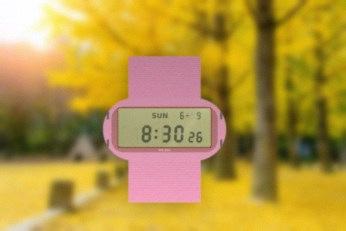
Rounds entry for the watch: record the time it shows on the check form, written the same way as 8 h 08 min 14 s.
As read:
8 h 30 min 26 s
